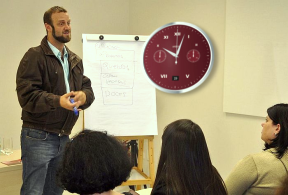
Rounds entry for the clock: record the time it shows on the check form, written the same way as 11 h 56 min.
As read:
10 h 03 min
